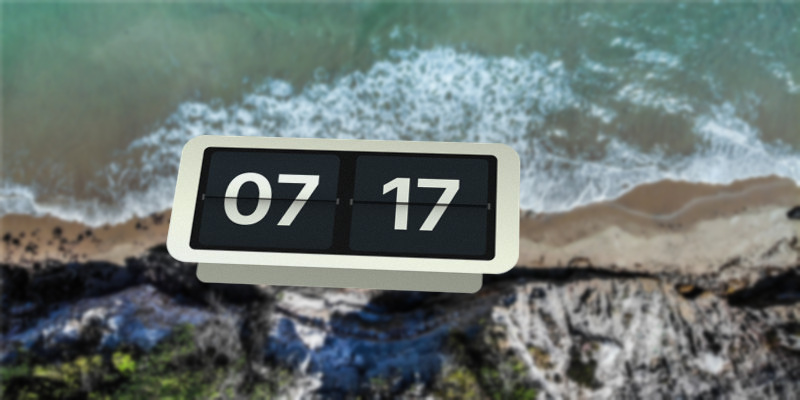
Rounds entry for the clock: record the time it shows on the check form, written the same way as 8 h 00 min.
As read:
7 h 17 min
